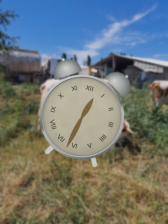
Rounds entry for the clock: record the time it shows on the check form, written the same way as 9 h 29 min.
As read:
12 h 32 min
